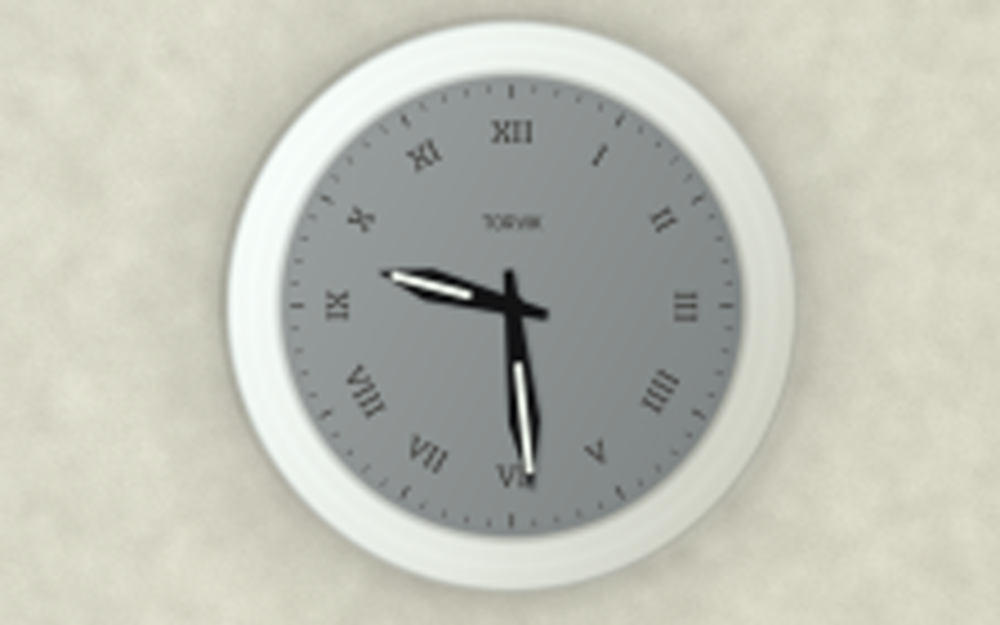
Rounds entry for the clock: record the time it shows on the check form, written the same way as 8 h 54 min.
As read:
9 h 29 min
